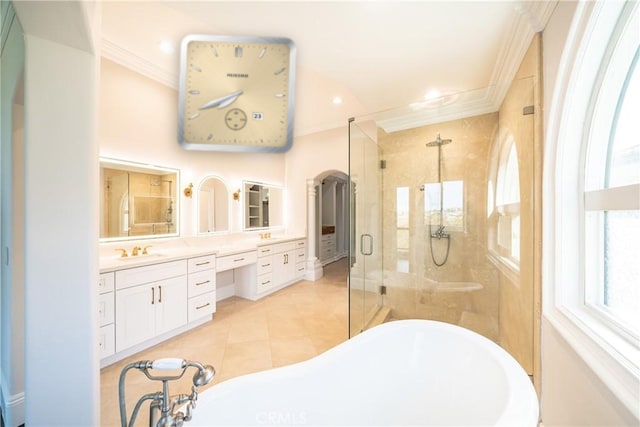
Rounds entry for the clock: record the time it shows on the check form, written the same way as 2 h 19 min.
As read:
7 h 41 min
